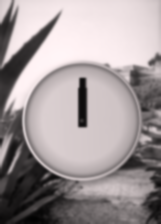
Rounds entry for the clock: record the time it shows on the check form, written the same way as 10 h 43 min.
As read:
12 h 00 min
